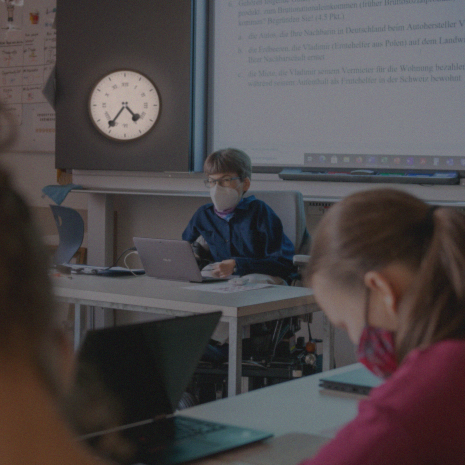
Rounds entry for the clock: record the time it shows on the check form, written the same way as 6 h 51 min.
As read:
4 h 36 min
